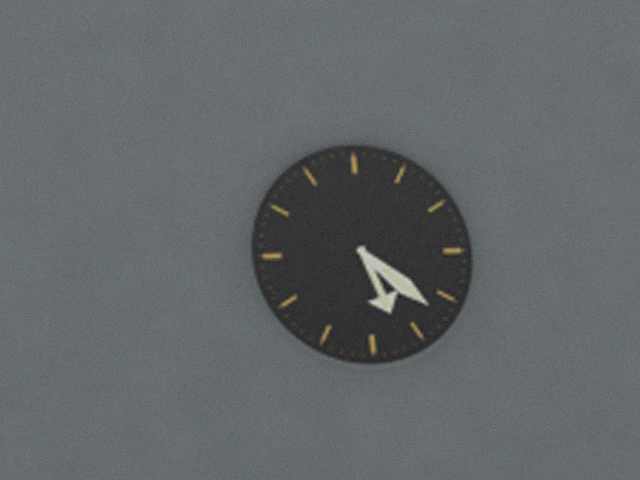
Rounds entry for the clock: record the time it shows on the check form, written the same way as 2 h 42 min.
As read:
5 h 22 min
